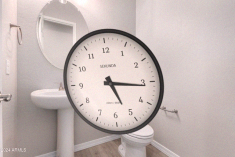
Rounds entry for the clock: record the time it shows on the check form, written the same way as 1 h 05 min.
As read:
5 h 16 min
